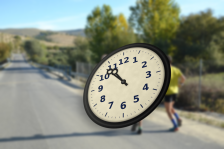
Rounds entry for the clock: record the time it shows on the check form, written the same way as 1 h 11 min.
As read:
10 h 53 min
